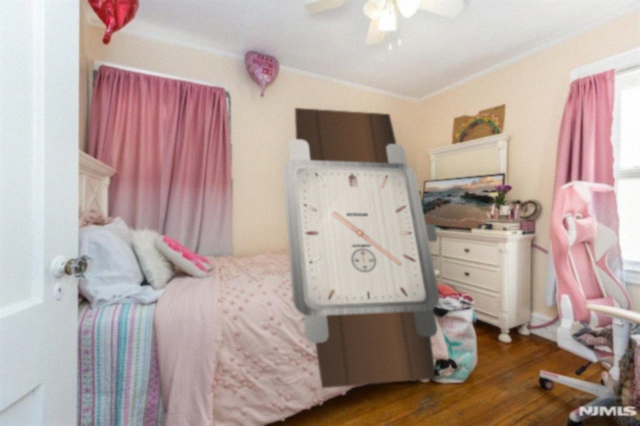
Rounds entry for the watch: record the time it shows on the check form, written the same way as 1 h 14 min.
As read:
10 h 22 min
